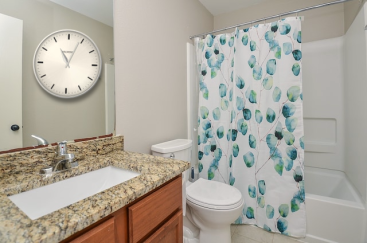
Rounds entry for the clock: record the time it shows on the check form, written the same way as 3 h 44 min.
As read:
11 h 04 min
